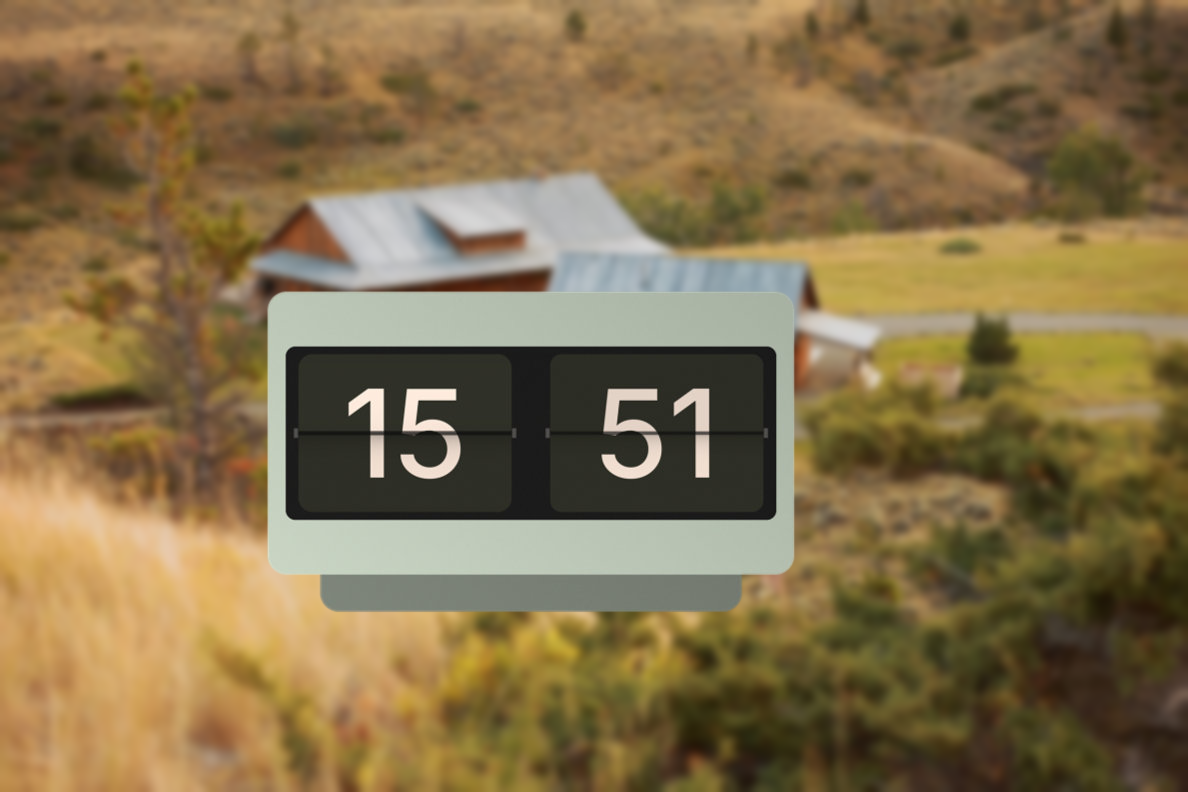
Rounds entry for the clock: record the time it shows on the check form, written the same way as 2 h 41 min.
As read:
15 h 51 min
